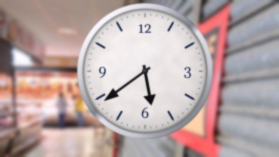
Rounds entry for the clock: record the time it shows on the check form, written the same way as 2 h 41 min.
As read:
5 h 39 min
